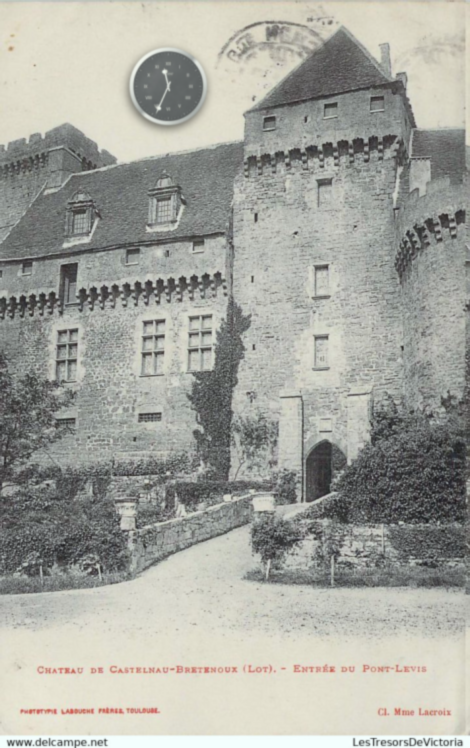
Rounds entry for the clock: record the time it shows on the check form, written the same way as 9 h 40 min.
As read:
11 h 34 min
